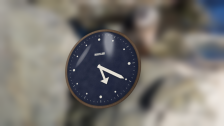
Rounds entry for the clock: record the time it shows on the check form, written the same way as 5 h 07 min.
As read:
5 h 20 min
